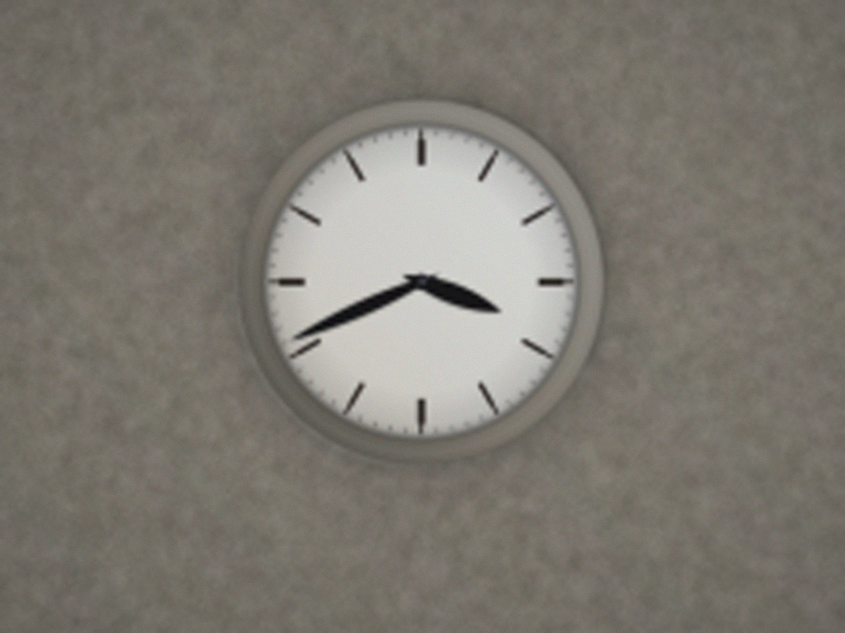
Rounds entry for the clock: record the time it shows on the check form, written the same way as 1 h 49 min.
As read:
3 h 41 min
